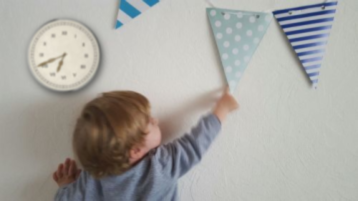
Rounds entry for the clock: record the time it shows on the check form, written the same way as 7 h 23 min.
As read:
6 h 41 min
